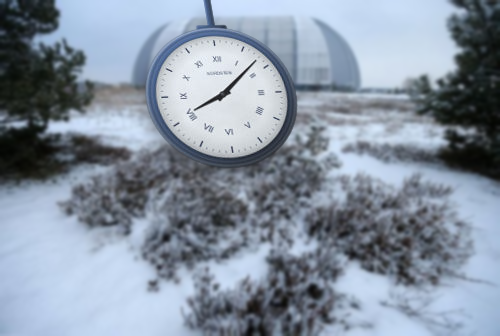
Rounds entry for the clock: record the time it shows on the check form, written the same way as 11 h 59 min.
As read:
8 h 08 min
